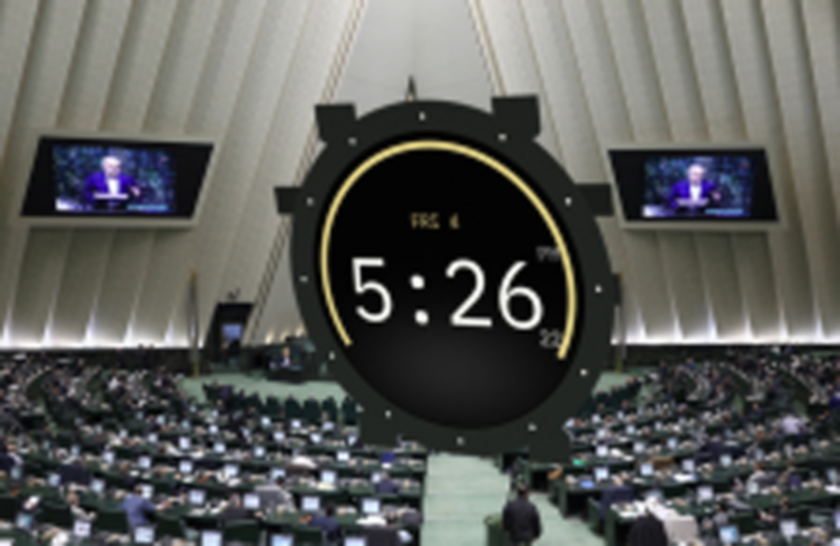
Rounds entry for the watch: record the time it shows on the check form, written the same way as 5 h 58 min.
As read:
5 h 26 min
